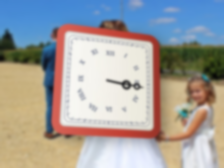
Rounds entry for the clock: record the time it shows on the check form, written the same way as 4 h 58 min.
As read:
3 h 16 min
